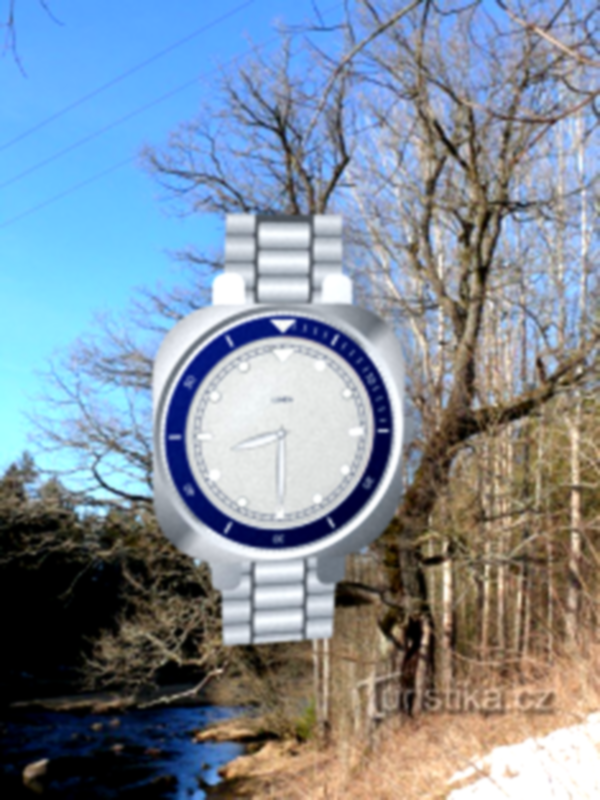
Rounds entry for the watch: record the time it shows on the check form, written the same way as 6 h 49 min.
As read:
8 h 30 min
